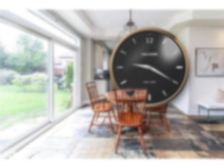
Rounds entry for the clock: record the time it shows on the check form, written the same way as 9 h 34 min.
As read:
9 h 20 min
